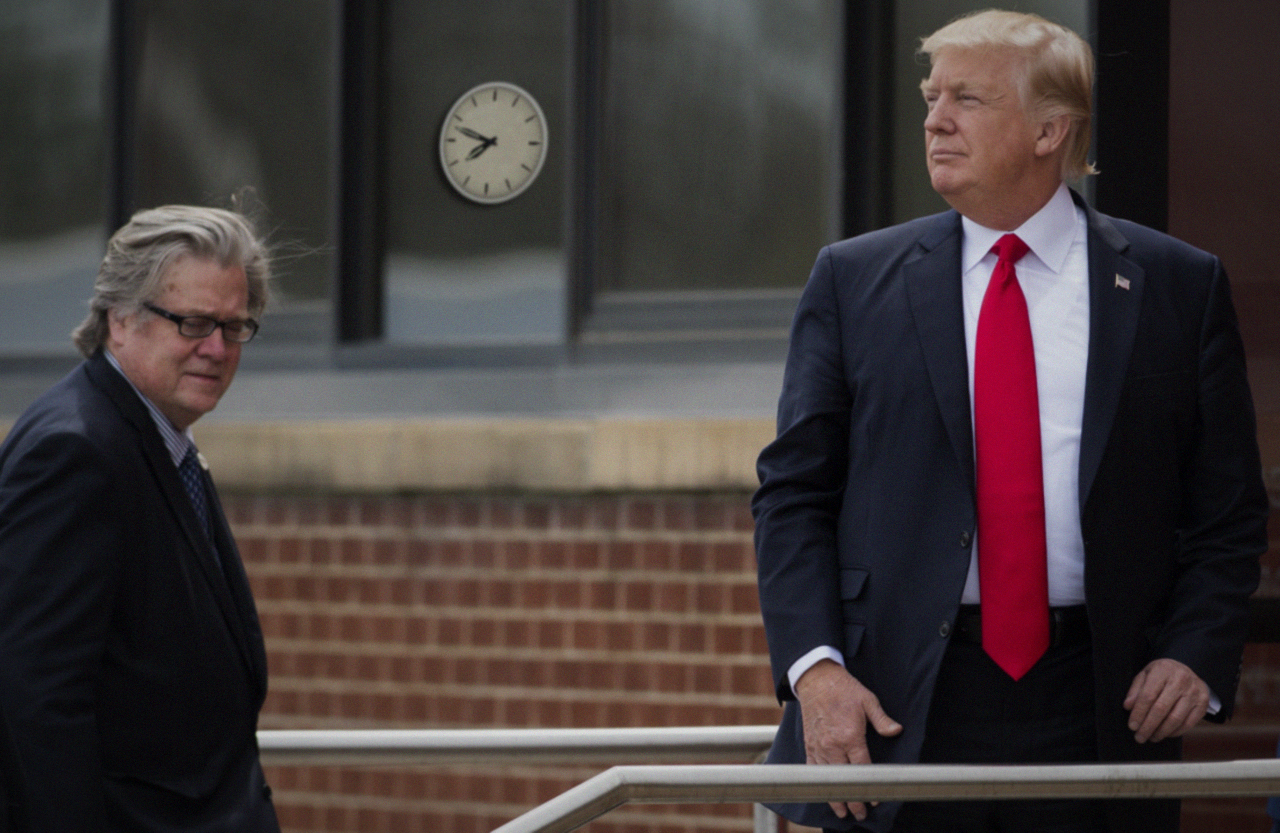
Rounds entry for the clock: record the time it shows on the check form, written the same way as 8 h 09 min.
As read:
7 h 48 min
